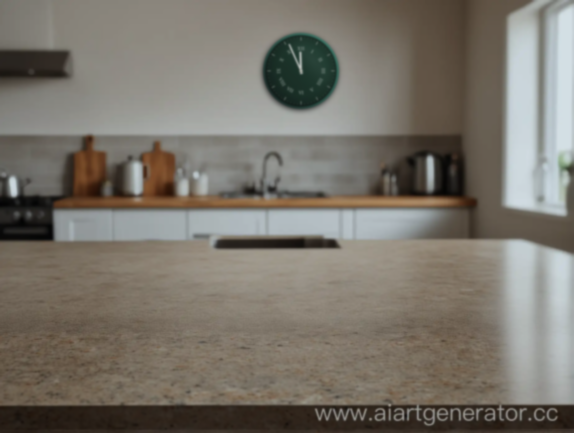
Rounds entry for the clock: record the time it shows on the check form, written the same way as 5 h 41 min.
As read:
11 h 56 min
